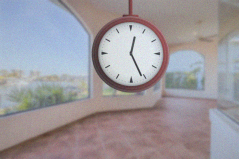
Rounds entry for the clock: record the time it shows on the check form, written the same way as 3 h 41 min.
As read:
12 h 26 min
